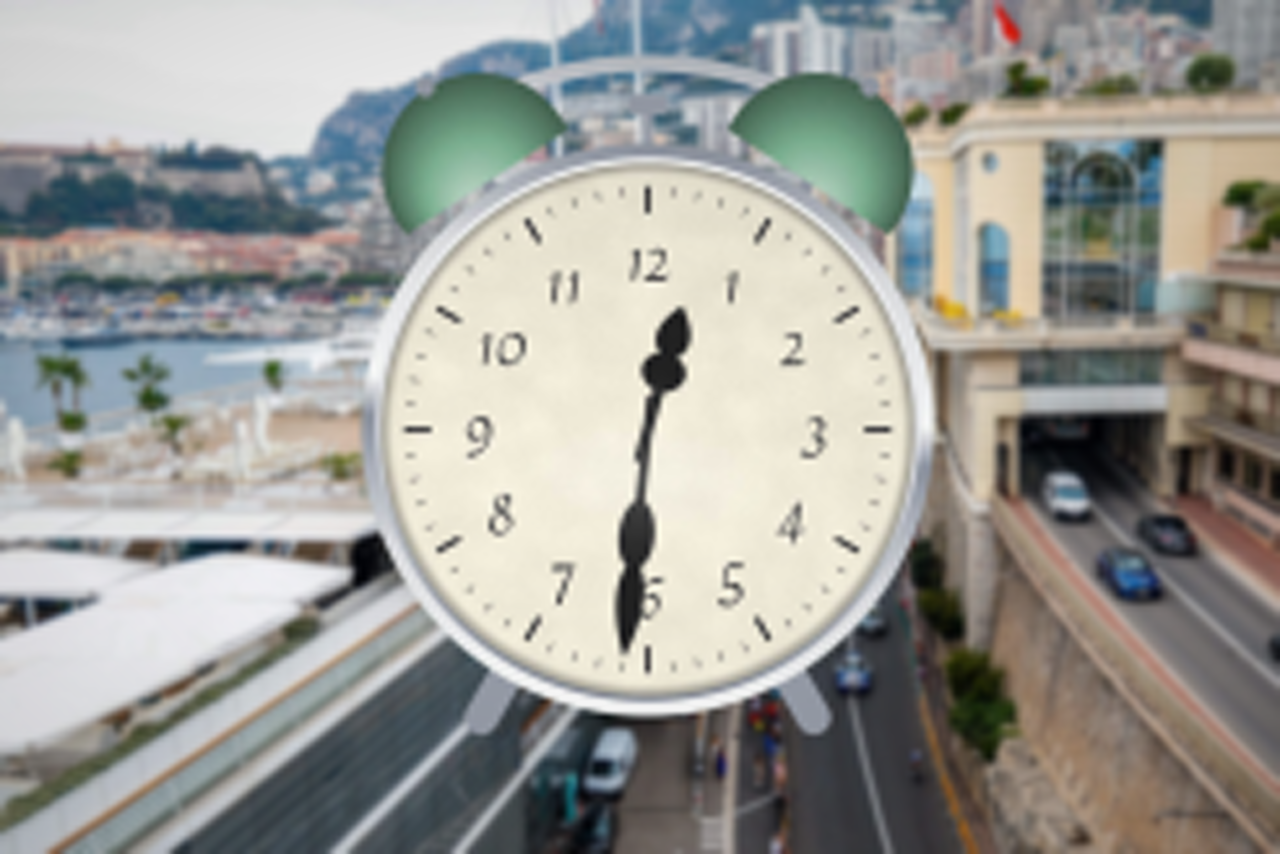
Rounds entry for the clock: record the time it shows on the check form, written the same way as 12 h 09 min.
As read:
12 h 31 min
